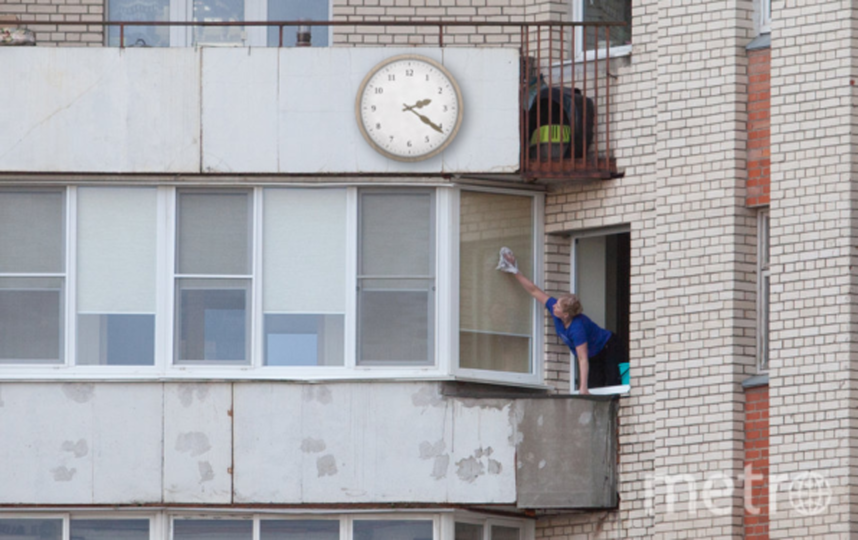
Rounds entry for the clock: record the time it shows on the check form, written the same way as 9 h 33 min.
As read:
2 h 21 min
